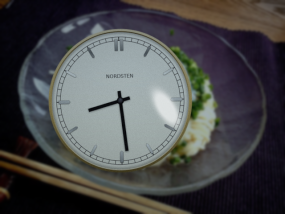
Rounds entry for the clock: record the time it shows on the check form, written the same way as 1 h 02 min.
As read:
8 h 29 min
